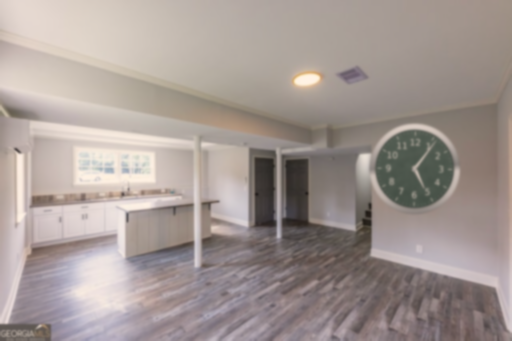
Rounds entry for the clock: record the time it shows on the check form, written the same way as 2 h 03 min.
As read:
5 h 06 min
